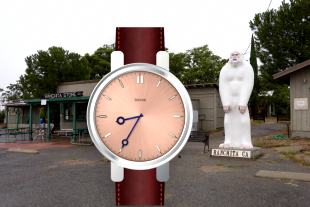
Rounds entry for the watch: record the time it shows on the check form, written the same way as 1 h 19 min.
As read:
8 h 35 min
